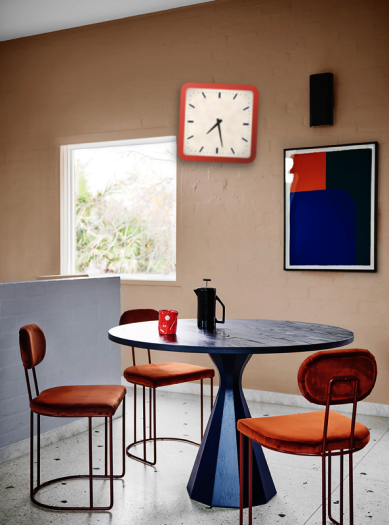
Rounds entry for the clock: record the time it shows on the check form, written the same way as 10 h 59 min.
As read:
7 h 28 min
